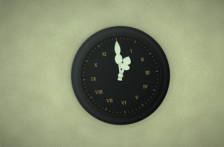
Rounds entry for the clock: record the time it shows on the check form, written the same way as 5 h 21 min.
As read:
1 h 00 min
